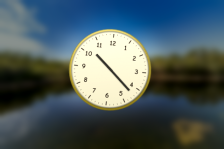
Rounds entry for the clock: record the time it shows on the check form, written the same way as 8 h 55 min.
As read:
10 h 22 min
